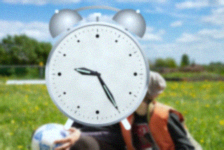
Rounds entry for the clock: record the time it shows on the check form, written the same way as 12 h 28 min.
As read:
9 h 25 min
